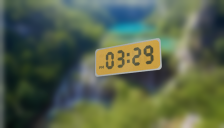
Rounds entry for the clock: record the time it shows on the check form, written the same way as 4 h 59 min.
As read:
3 h 29 min
